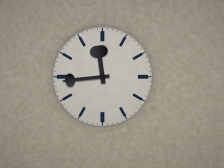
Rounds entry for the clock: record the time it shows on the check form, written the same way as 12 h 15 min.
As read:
11 h 44 min
